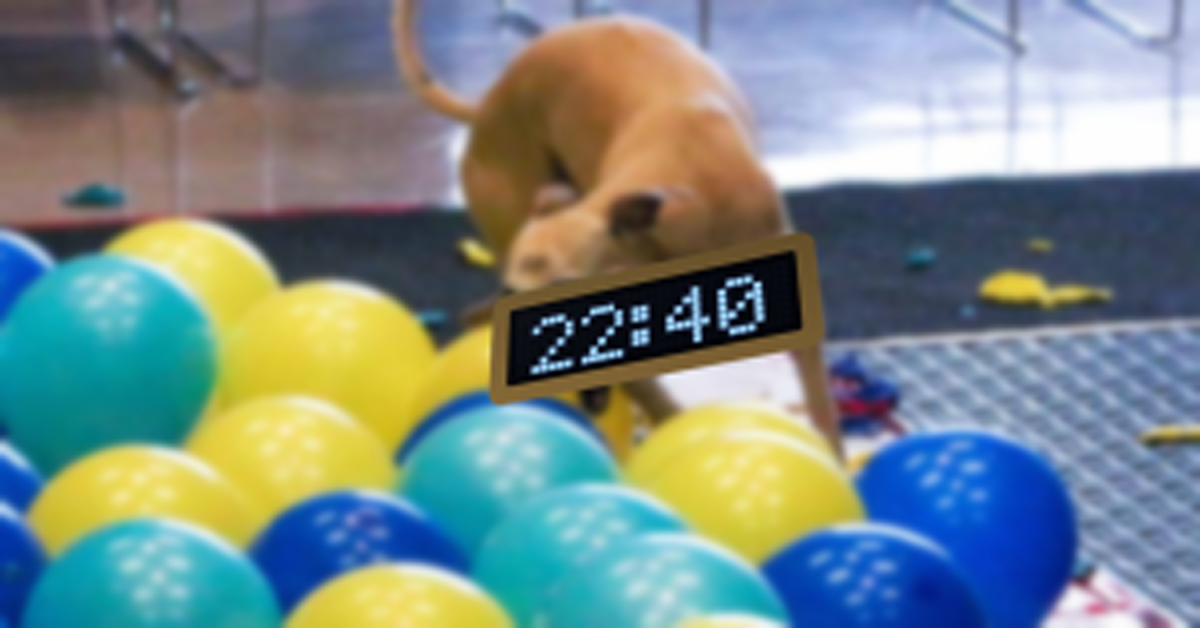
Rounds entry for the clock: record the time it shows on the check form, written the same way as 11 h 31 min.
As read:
22 h 40 min
